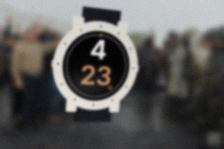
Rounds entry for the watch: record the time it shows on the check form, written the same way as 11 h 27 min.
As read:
4 h 23 min
